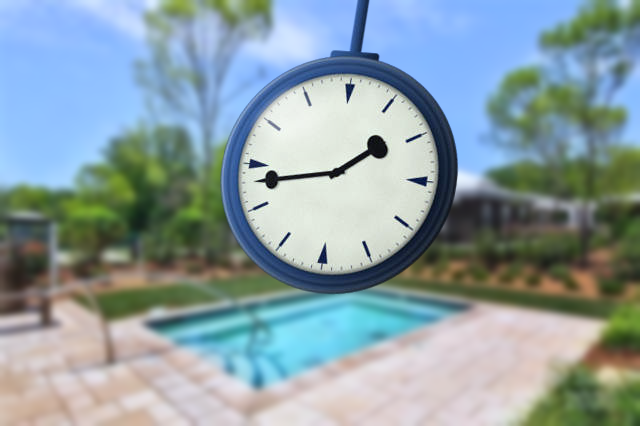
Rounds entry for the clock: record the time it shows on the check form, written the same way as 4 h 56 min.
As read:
1 h 43 min
